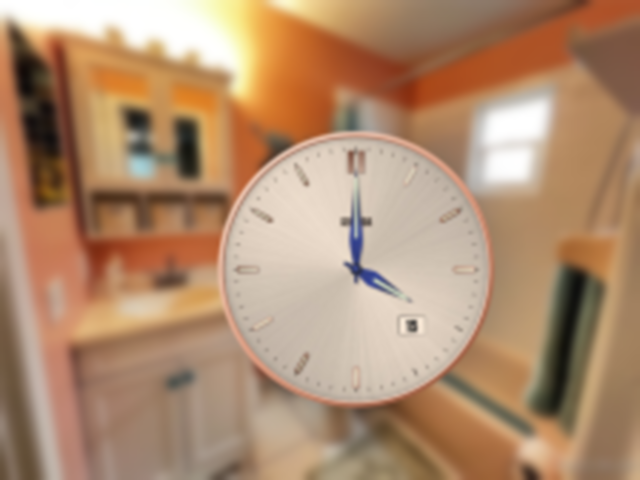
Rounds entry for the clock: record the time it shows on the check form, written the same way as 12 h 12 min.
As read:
4 h 00 min
